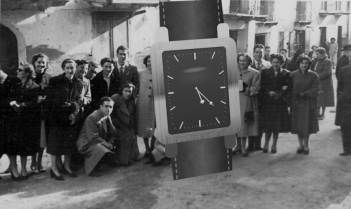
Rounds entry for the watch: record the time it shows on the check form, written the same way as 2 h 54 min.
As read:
5 h 23 min
